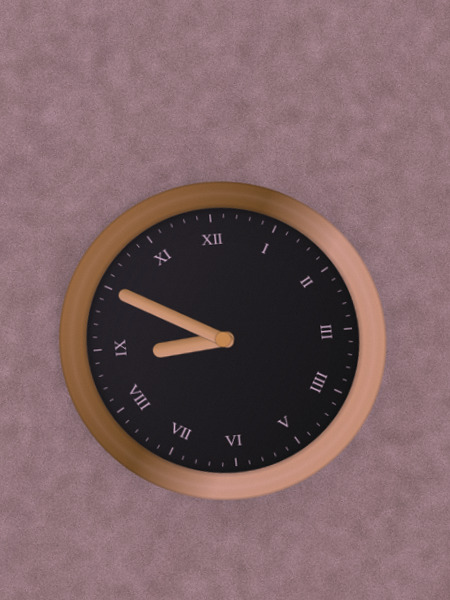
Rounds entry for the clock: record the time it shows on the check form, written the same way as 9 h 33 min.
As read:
8 h 50 min
